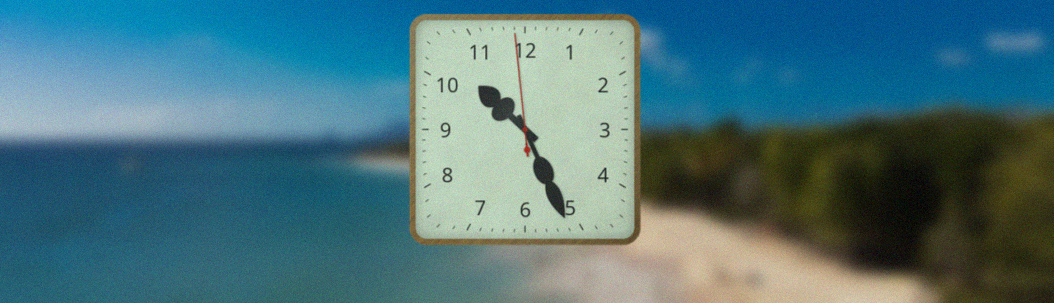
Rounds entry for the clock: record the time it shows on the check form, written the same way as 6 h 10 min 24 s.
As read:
10 h 25 min 59 s
